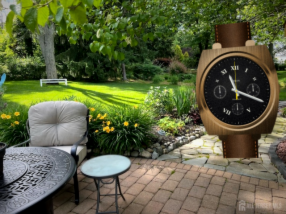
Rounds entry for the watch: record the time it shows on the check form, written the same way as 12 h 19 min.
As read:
11 h 19 min
